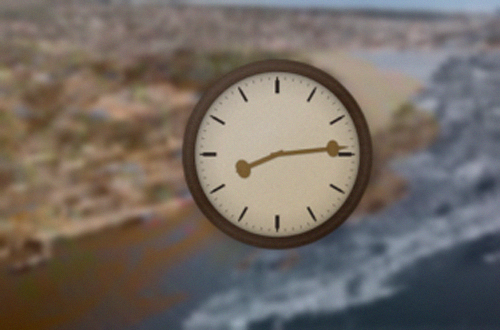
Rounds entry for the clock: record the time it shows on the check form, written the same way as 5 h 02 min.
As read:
8 h 14 min
